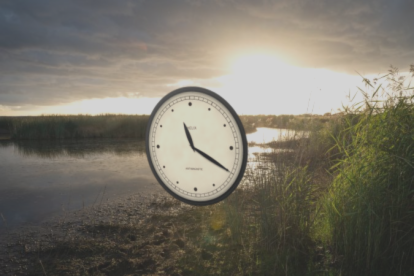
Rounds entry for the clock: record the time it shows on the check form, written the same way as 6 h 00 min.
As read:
11 h 20 min
